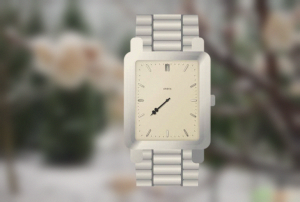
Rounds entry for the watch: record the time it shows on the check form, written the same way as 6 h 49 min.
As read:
7 h 38 min
